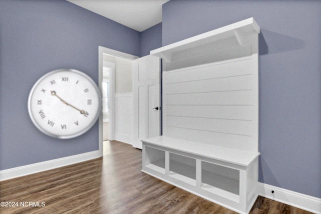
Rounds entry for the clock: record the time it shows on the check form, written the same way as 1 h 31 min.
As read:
10 h 20 min
